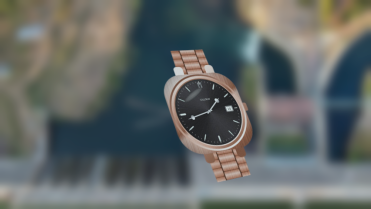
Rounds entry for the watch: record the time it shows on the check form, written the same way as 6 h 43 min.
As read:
1 h 43 min
